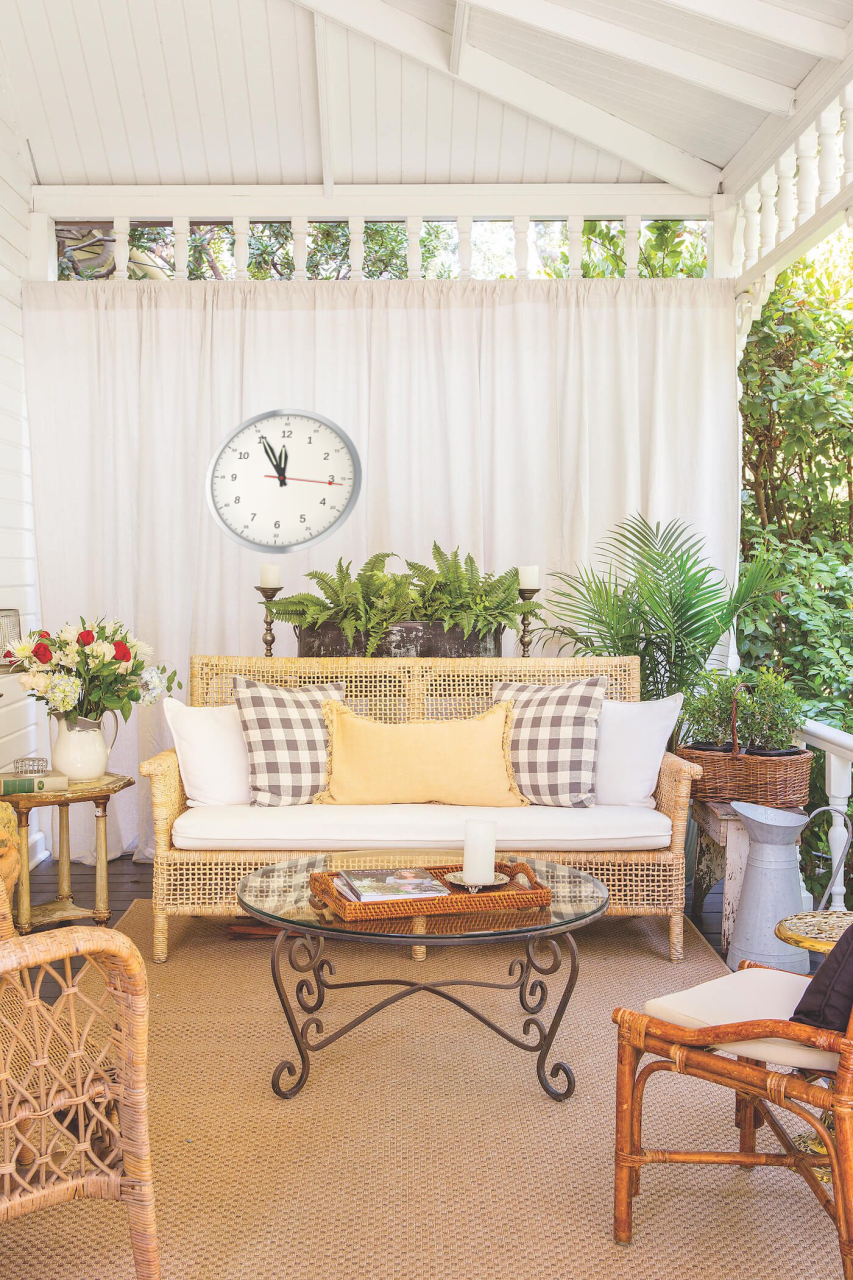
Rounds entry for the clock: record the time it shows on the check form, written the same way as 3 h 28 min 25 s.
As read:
11 h 55 min 16 s
